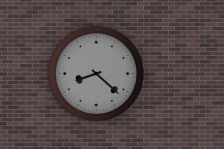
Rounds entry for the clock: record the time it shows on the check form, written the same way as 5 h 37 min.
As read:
8 h 22 min
